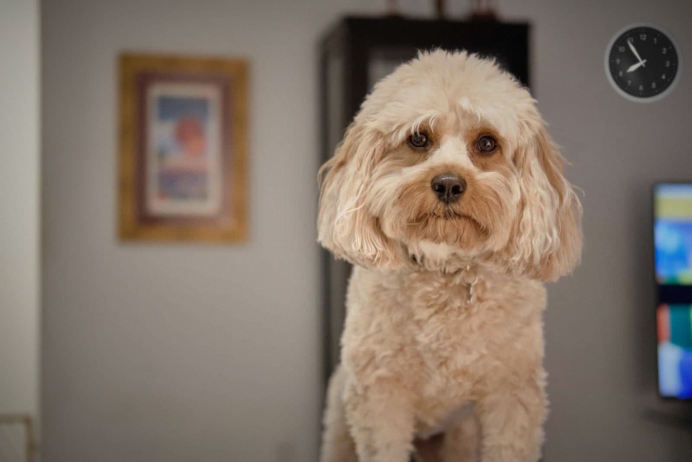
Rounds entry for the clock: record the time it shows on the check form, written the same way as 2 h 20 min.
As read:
7 h 54 min
